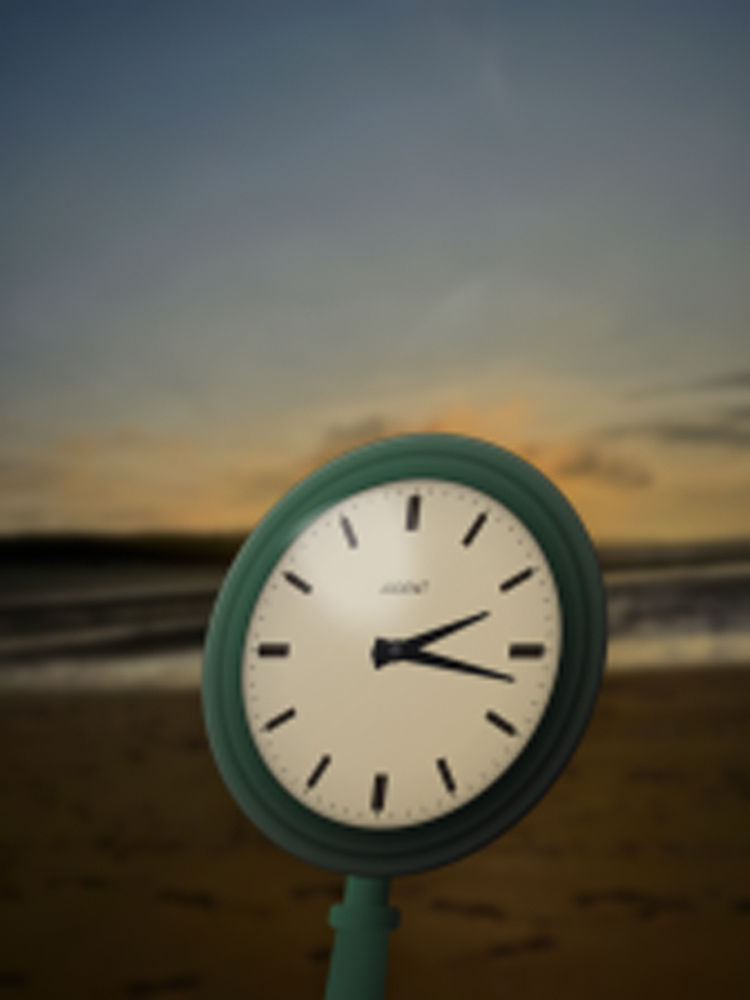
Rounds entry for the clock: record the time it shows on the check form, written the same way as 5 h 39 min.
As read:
2 h 17 min
